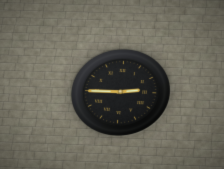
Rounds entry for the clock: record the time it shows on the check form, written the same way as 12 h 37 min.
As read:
2 h 45 min
